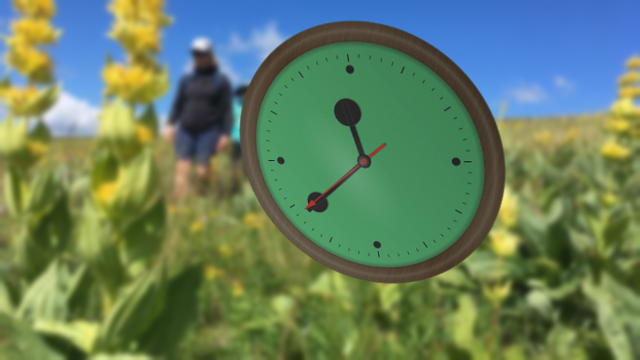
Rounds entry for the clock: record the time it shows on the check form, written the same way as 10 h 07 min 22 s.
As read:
11 h 38 min 39 s
